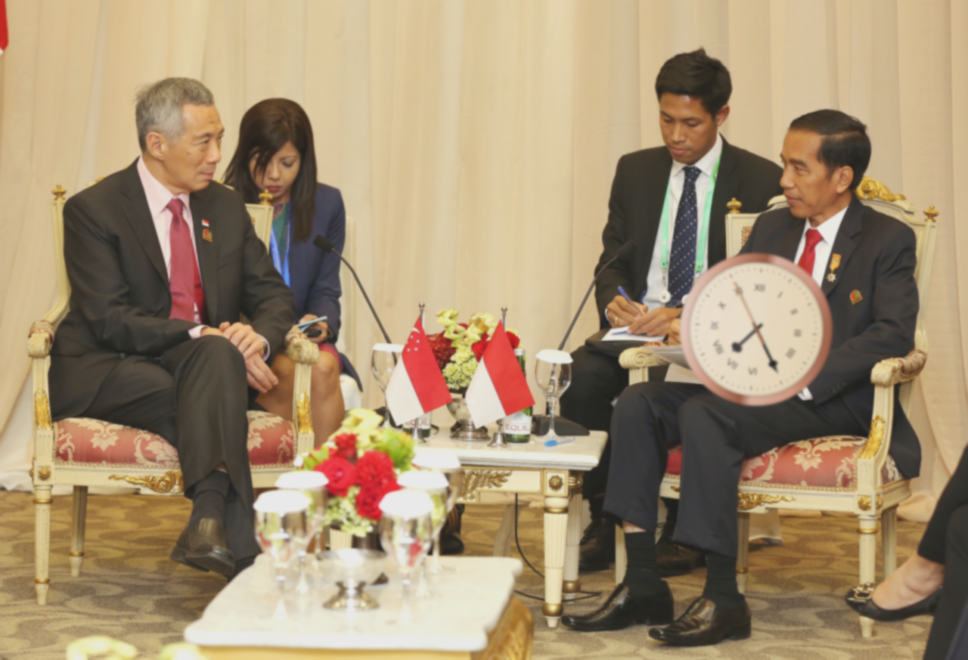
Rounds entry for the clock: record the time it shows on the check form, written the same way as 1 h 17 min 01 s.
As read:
7 h 24 min 55 s
